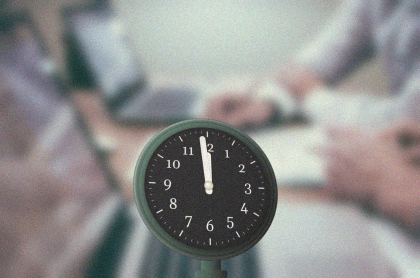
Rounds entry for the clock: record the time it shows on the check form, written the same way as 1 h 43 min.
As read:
11 h 59 min
